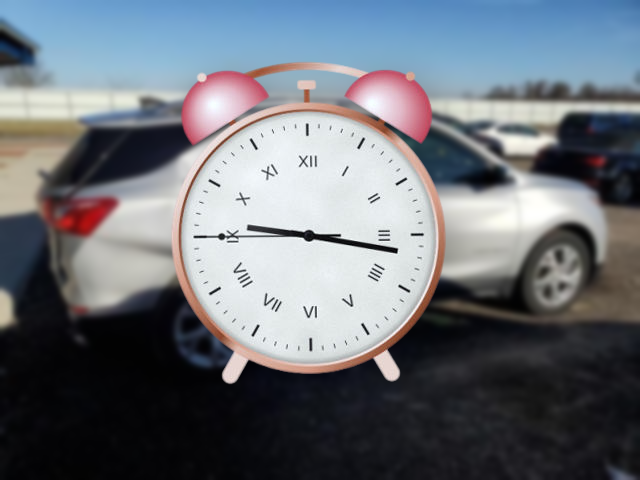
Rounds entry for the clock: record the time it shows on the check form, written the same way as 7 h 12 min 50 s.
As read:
9 h 16 min 45 s
